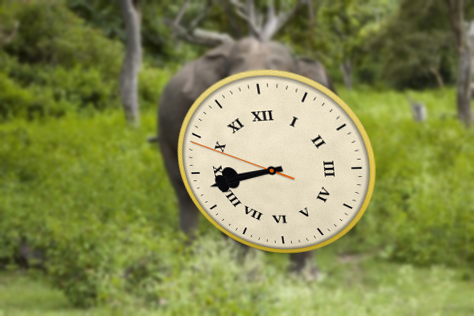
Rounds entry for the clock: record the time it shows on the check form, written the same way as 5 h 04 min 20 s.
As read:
8 h 42 min 49 s
